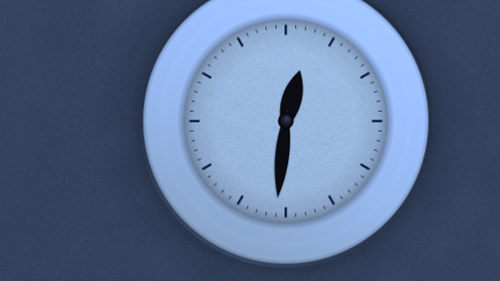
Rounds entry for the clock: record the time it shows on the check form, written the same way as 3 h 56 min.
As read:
12 h 31 min
